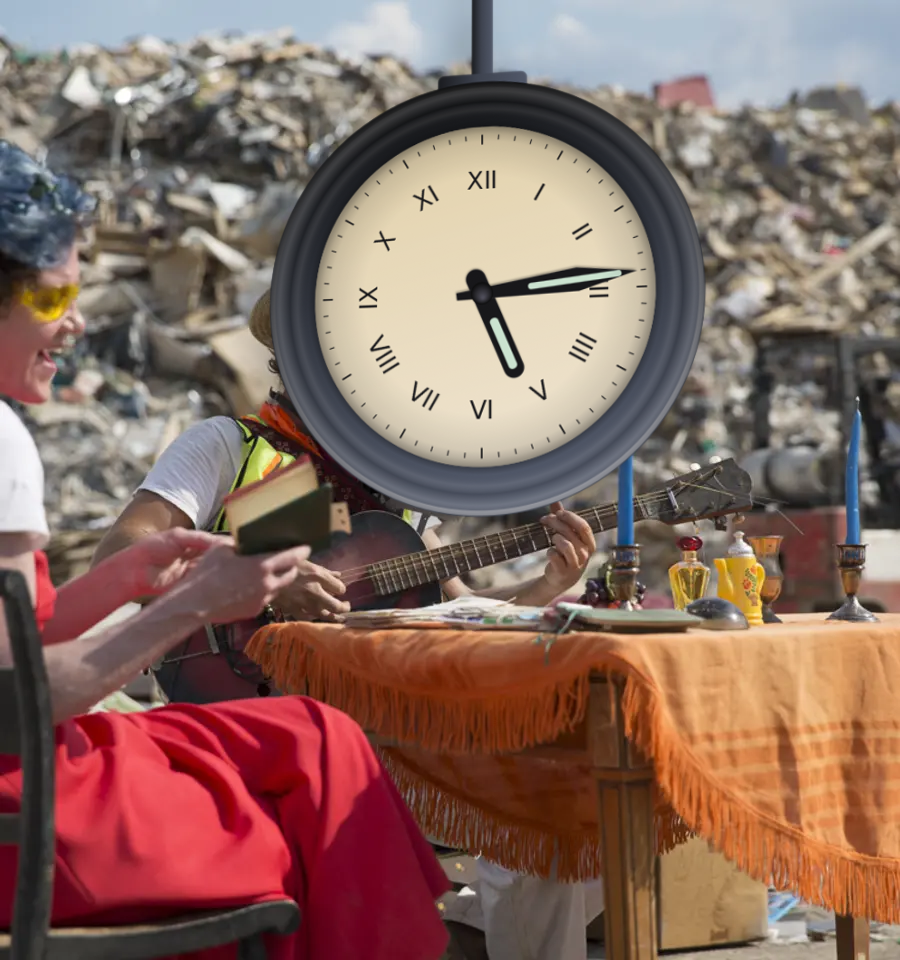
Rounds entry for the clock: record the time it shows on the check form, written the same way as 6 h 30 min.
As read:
5 h 14 min
